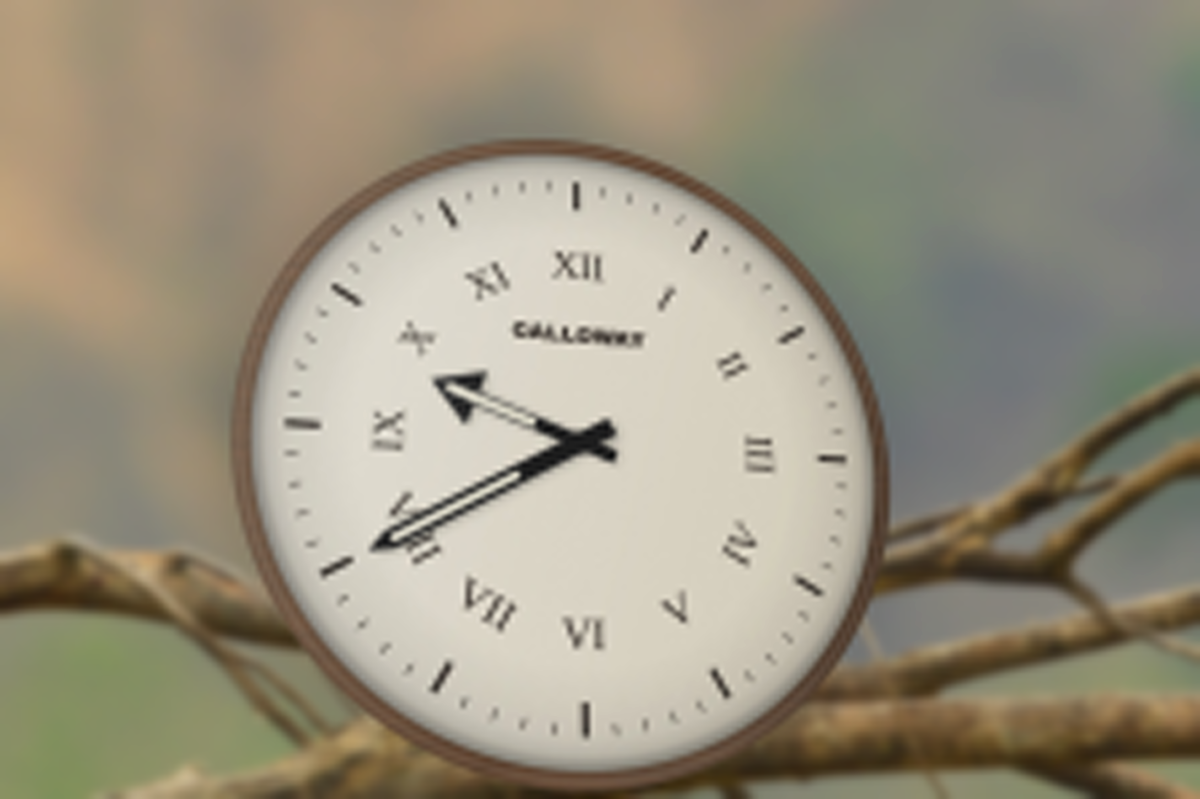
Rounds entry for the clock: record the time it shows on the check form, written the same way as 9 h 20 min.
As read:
9 h 40 min
